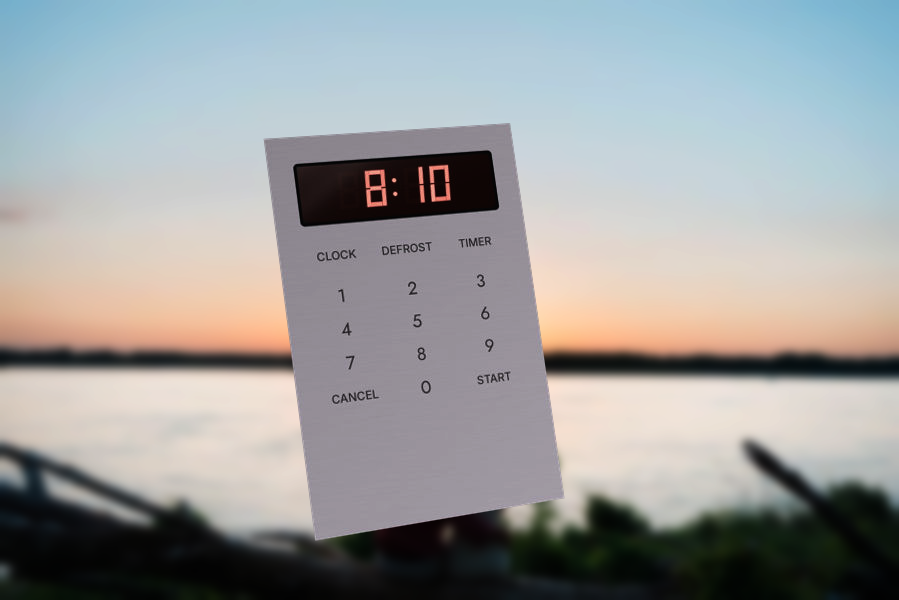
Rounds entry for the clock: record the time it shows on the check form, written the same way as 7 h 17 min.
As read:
8 h 10 min
